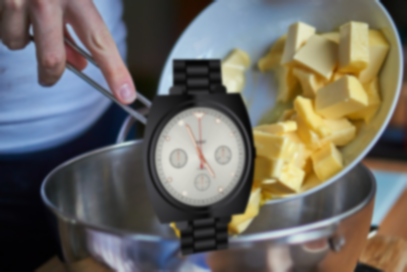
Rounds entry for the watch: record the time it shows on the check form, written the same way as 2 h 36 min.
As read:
4 h 56 min
